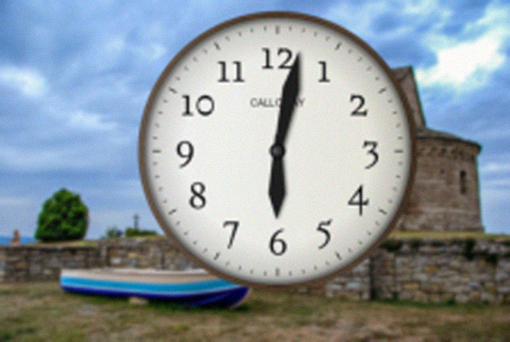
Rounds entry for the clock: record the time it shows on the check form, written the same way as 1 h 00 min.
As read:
6 h 02 min
